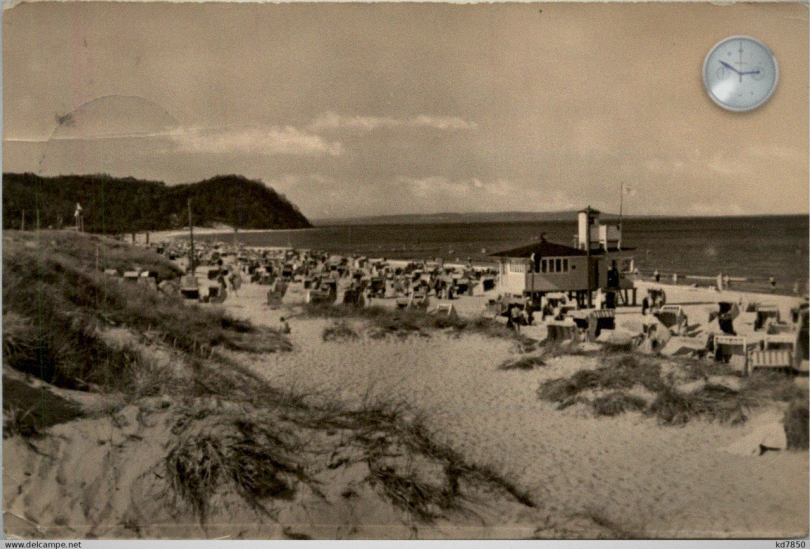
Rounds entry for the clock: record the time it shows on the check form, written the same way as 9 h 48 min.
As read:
2 h 50 min
